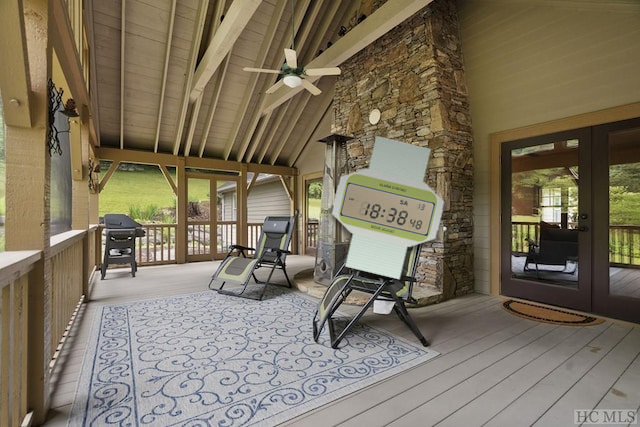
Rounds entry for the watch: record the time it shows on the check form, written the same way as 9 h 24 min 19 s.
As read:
18 h 38 min 48 s
